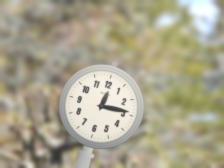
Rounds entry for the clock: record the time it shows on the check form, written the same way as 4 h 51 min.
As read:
12 h 14 min
